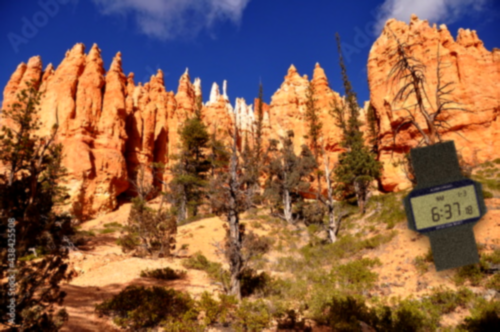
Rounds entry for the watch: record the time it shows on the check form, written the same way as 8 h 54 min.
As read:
6 h 37 min
